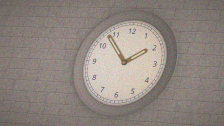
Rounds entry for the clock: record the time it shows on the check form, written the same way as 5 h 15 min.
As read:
1 h 53 min
